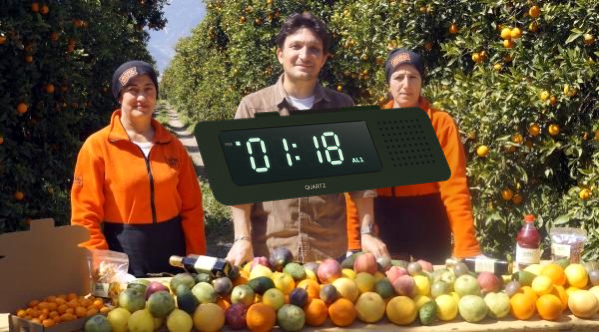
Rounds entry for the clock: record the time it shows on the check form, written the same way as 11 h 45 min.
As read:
1 h 18 min
